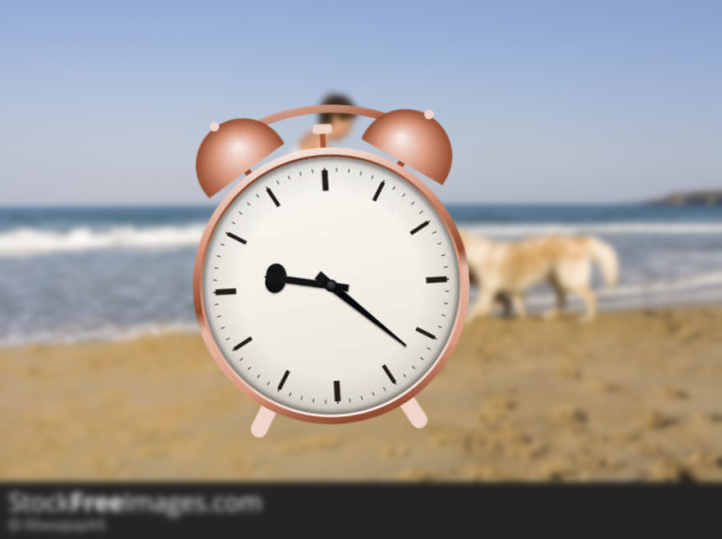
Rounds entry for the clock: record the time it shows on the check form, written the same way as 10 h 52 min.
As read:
9 h 22 min
